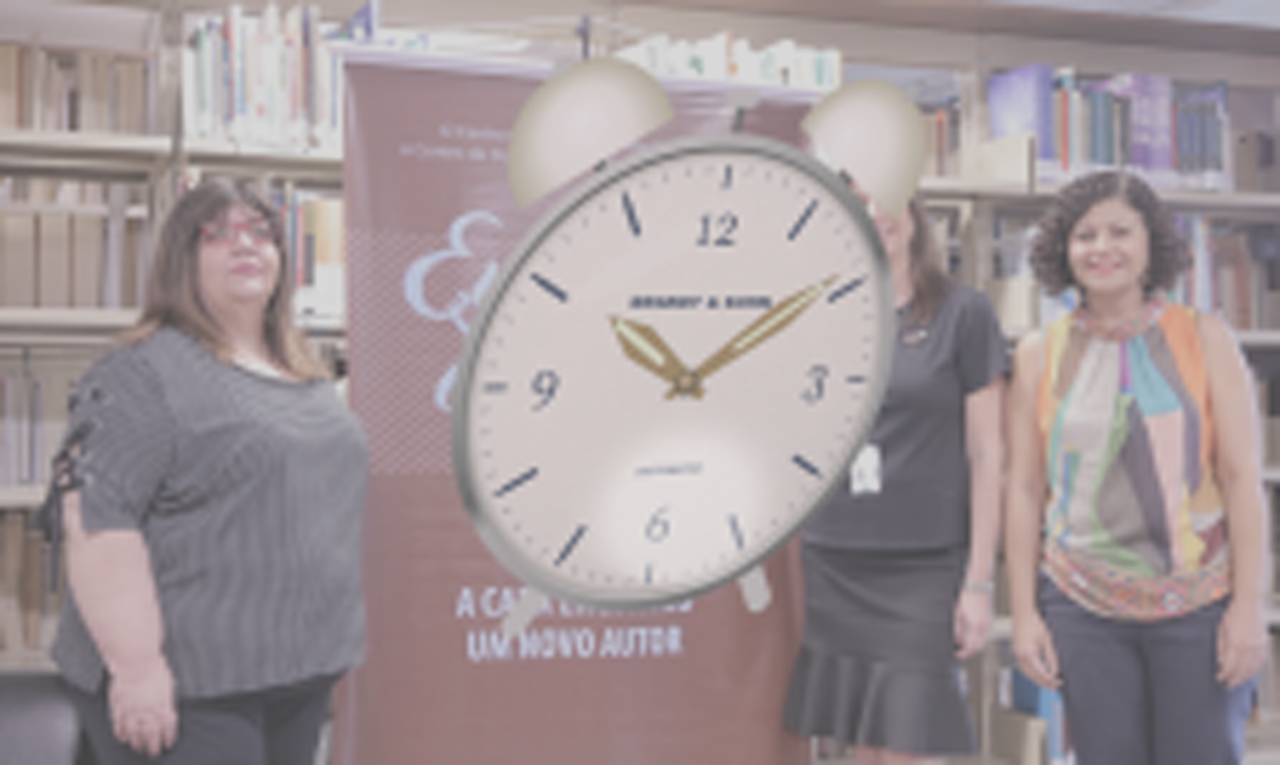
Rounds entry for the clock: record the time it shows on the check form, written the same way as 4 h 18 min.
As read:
10 h 09 min
